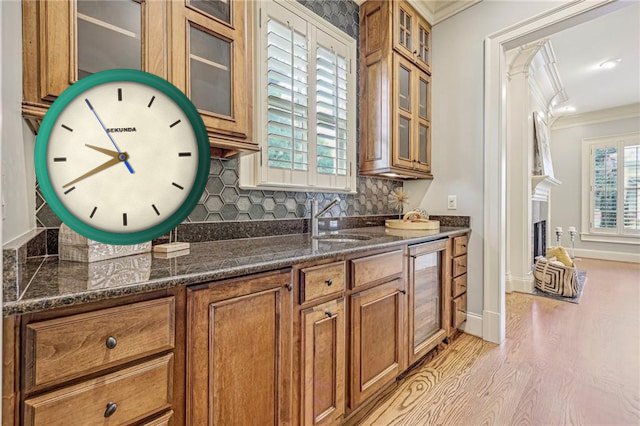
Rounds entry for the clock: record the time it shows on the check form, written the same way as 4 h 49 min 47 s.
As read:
9 h 40 min 55 s
